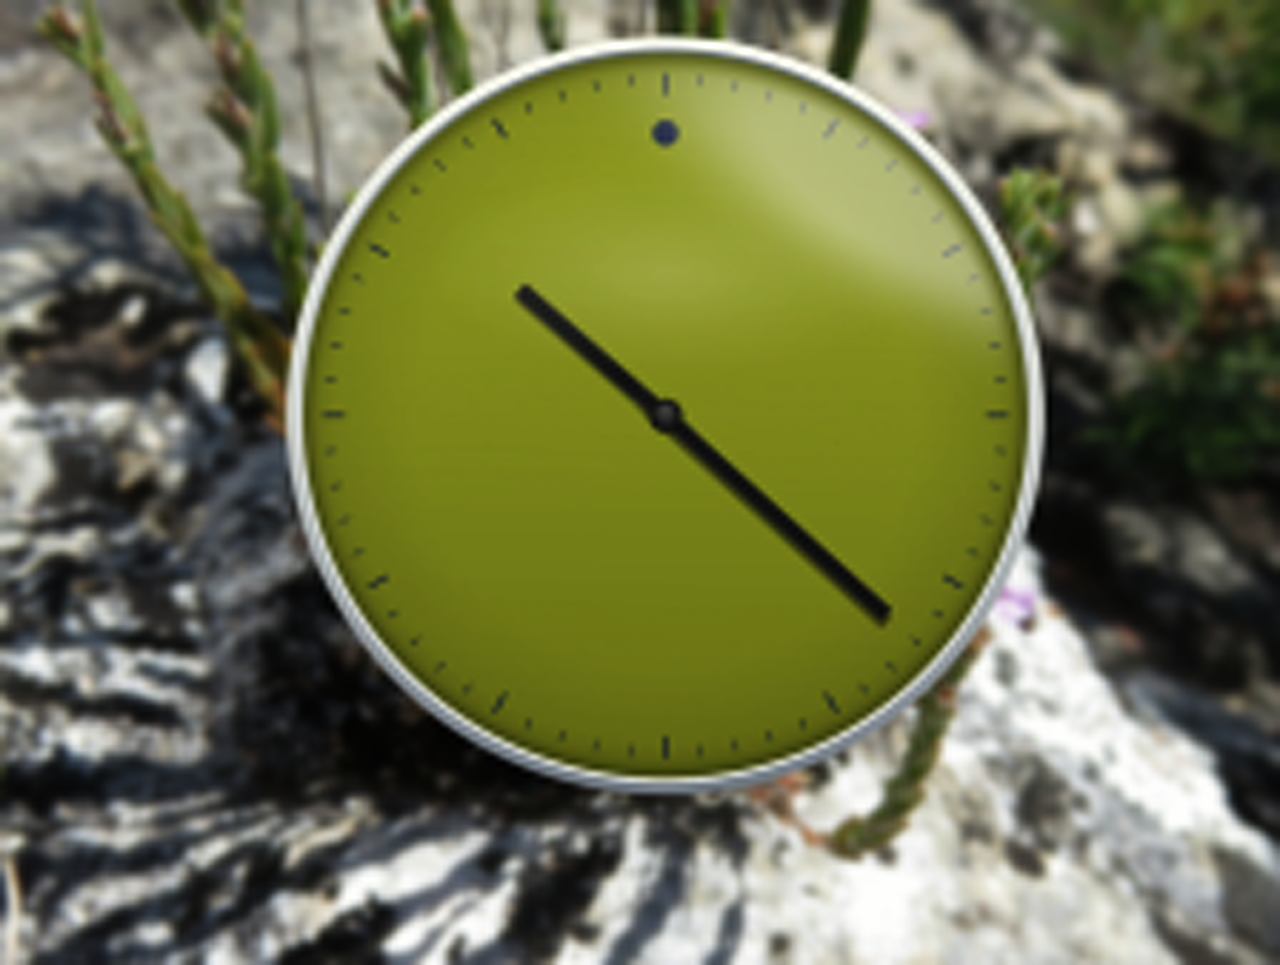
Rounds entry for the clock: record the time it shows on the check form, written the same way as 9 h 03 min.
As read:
10 h 22 min
